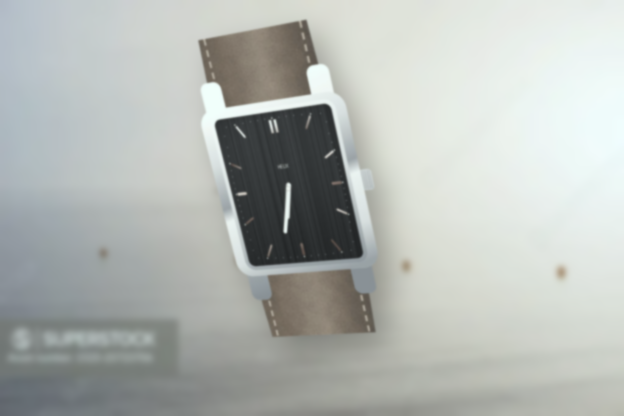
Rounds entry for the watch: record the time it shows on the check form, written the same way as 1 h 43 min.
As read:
6 h 33 min
